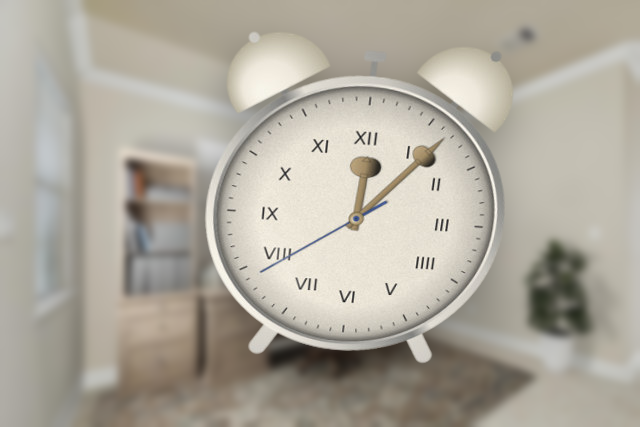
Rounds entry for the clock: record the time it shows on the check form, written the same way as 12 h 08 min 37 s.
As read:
12 h 06 min 39 s
